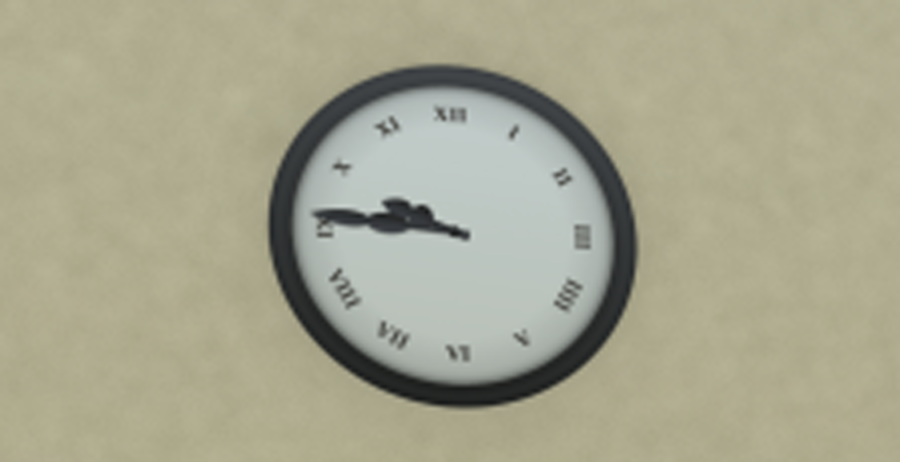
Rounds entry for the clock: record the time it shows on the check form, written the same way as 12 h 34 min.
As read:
9 h 46 min
